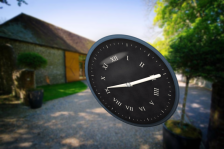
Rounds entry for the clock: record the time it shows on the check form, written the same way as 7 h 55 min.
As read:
9 h 15 min
